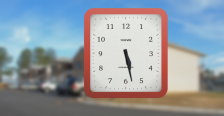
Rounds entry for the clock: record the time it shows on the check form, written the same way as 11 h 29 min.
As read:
5 h 28 min
